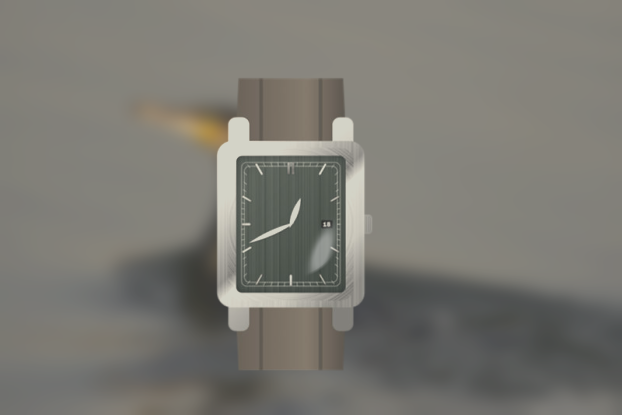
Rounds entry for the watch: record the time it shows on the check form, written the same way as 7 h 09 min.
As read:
12 h 41 min
